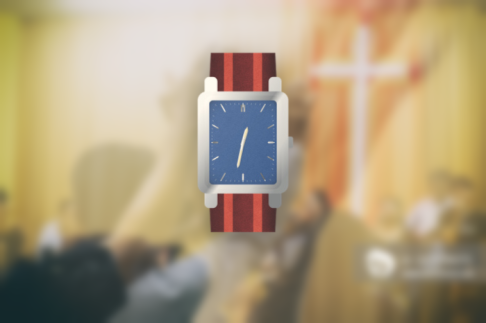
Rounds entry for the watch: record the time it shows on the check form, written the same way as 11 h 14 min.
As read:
12 h 32 min
